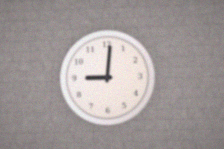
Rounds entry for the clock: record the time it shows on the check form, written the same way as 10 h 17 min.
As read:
9 h 01 min
